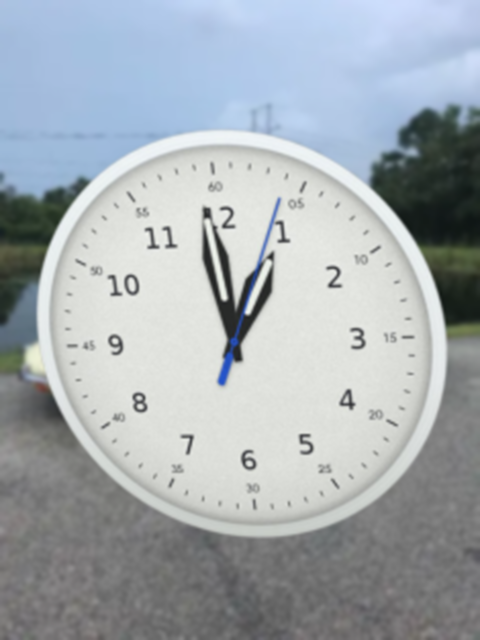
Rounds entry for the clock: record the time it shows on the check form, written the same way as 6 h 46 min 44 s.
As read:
12 h 59 min 04 s
